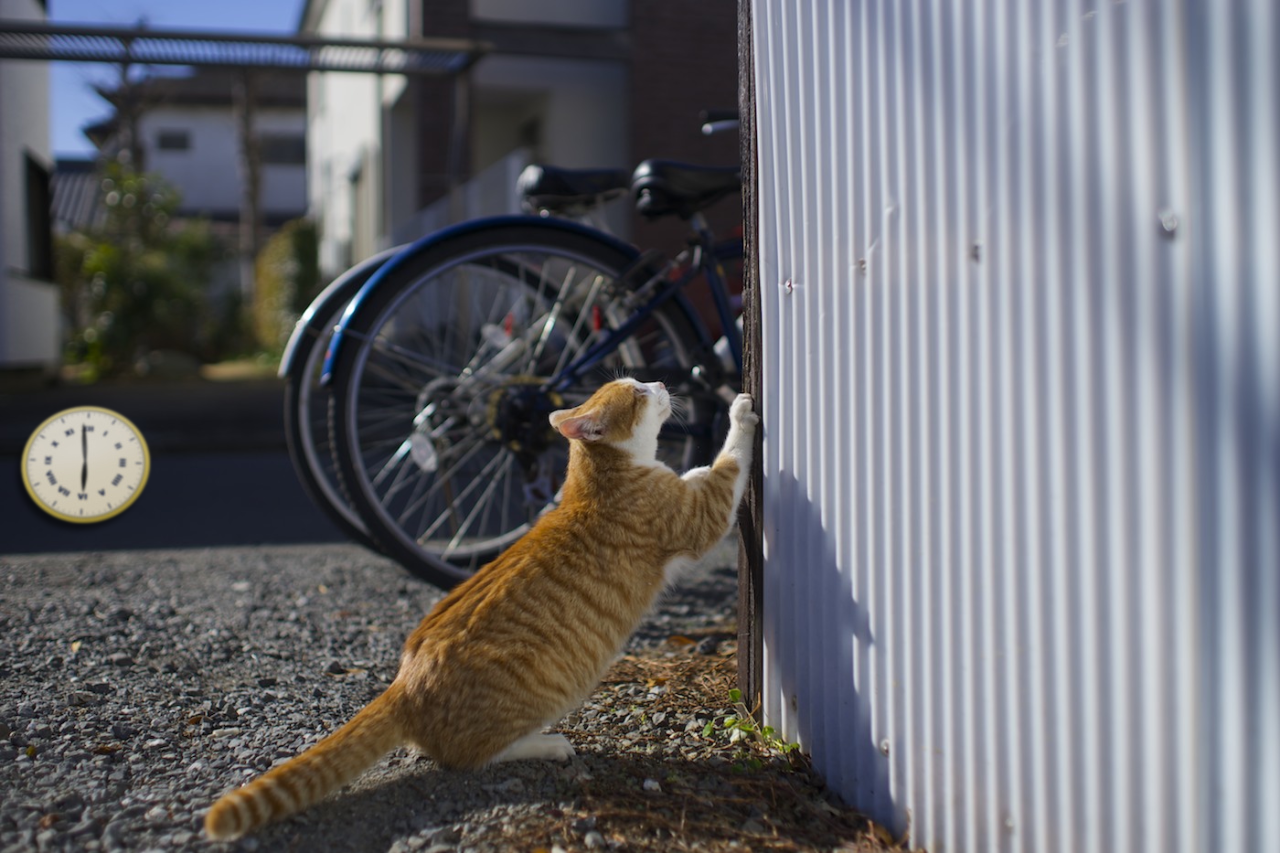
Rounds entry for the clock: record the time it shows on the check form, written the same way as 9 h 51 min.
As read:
5 h 59 min
